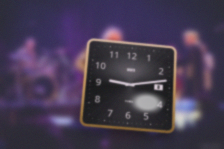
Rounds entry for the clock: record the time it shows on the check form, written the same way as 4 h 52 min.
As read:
9 h 13 min
